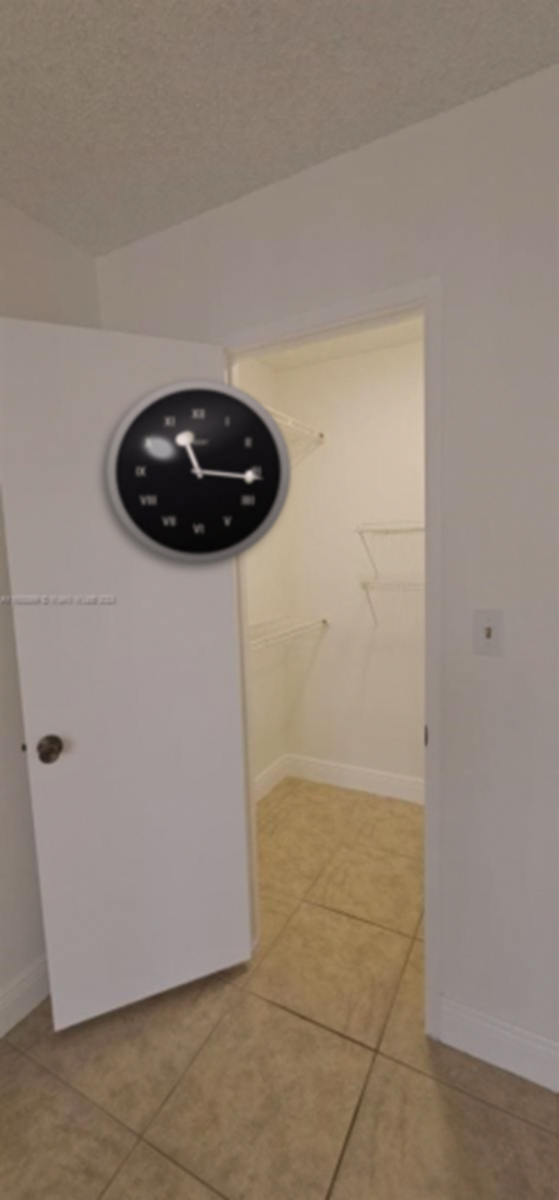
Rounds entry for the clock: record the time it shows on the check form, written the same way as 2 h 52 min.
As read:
11 h 16 min
